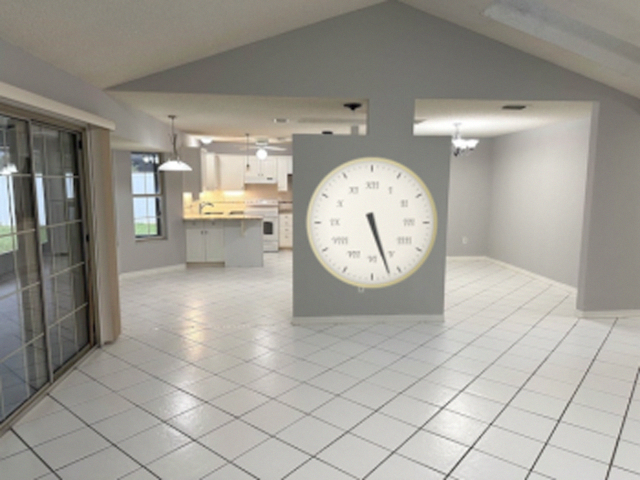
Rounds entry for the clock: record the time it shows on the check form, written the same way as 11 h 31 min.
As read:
5 h 27 min
